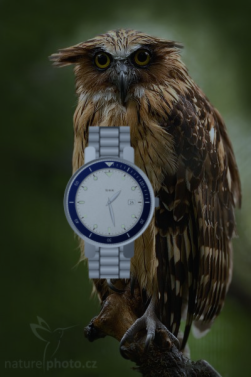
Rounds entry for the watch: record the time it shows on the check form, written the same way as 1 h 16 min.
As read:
1 h 28 min
